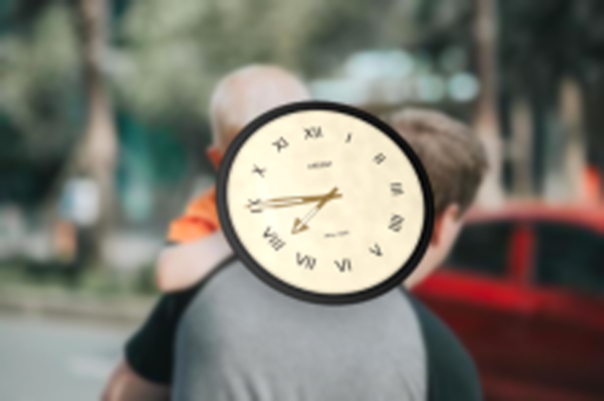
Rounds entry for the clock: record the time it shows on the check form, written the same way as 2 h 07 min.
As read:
7 h 45 min
